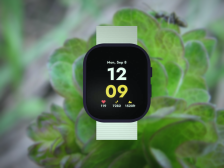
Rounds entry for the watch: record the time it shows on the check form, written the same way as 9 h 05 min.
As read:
12 h 09 min
